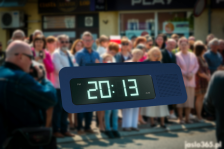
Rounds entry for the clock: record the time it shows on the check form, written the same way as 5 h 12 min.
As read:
20 h 13 min
